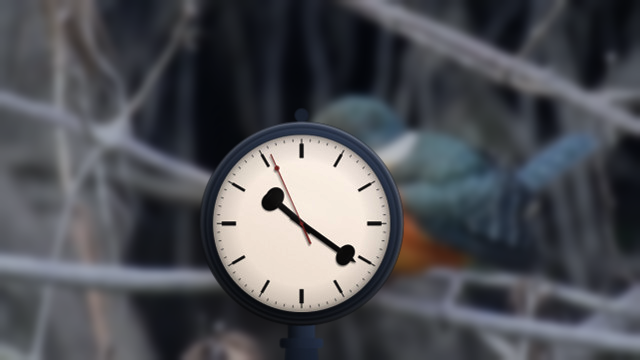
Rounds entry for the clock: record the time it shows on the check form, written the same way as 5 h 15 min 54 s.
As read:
10 h 20 min 56 s
